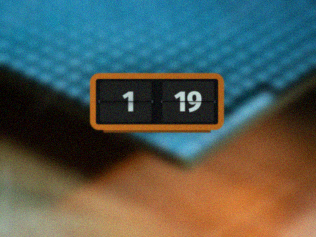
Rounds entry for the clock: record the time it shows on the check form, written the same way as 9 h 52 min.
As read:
1 h 19 min
